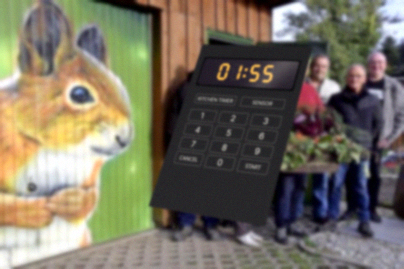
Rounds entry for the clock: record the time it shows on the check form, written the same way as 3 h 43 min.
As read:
1 h 55 min
